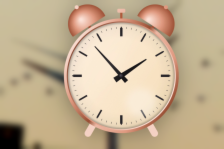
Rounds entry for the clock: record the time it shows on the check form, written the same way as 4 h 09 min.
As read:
1 h 53 min
